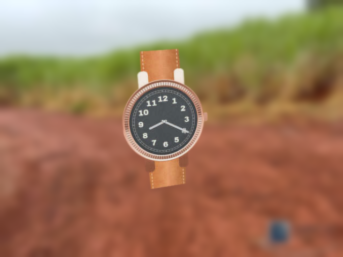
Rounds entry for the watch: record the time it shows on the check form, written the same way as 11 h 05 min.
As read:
8 h 20 min
